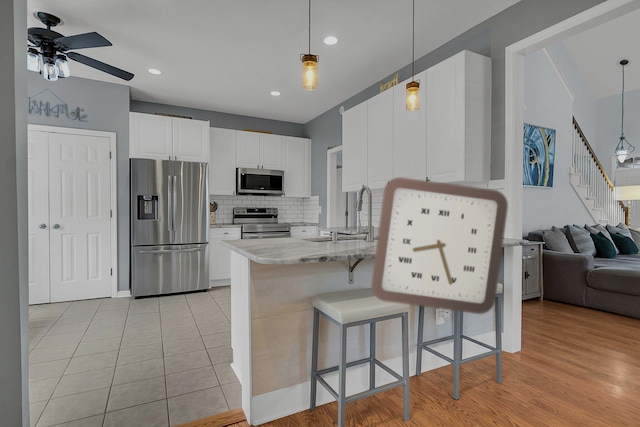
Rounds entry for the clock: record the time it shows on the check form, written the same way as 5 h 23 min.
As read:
8 h 26 min
